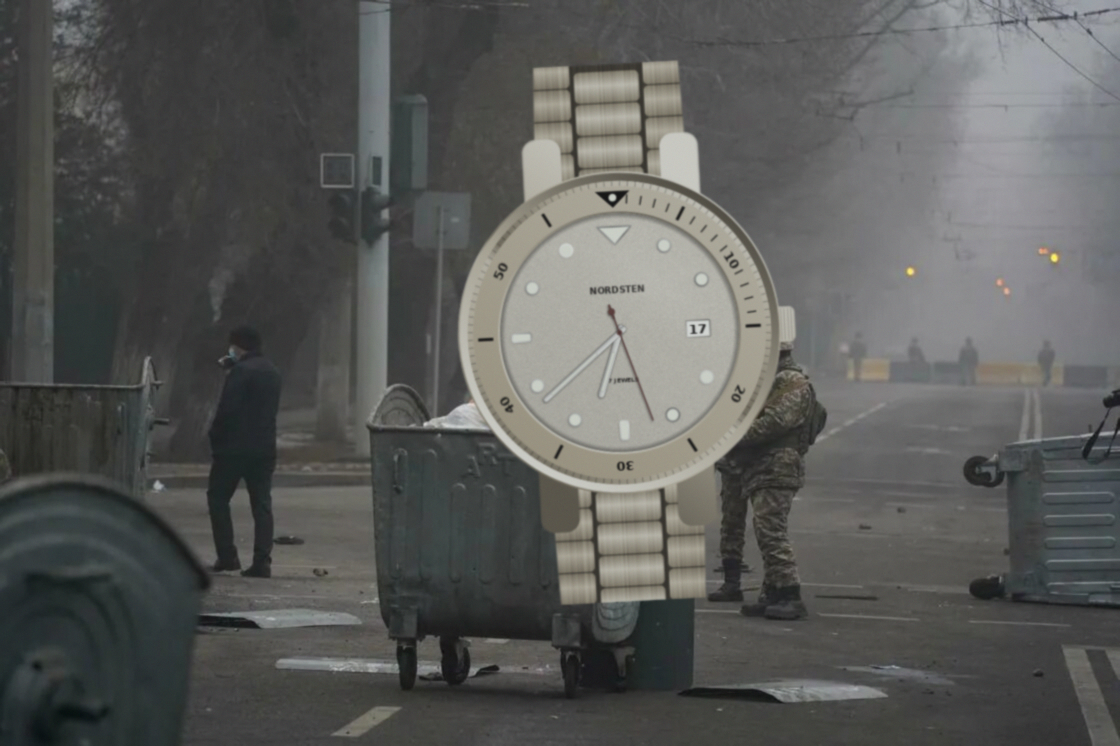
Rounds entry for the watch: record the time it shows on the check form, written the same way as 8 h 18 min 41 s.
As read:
6 h 38 min 27 s
